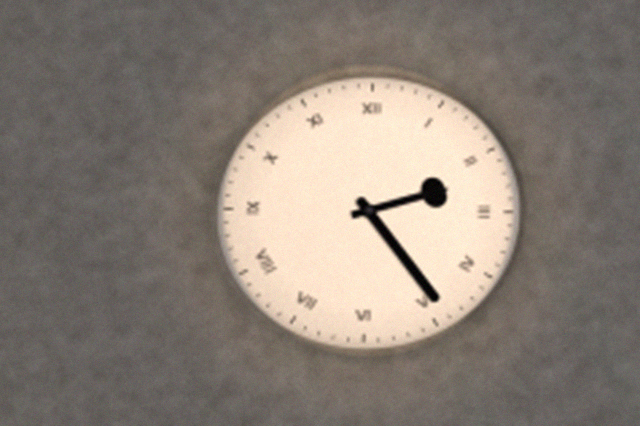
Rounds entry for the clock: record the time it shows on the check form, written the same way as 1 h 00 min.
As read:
2 h 24 min
